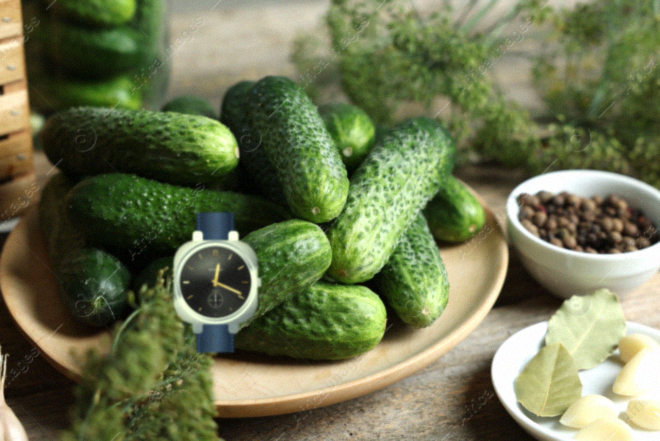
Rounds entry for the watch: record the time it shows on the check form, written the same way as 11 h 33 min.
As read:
12 h 19 min
